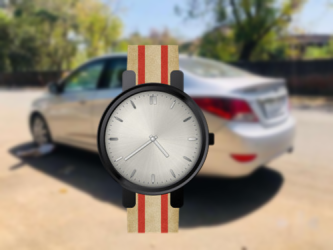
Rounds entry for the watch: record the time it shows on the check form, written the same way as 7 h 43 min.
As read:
4 h 39 min
